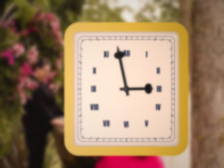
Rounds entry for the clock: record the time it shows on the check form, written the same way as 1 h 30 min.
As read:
2 h 58 min
